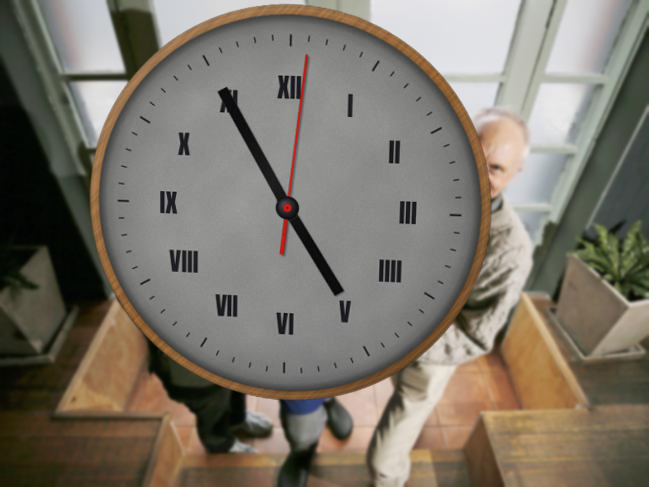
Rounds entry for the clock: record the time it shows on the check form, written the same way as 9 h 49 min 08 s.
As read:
4 h 55 min 01 s
